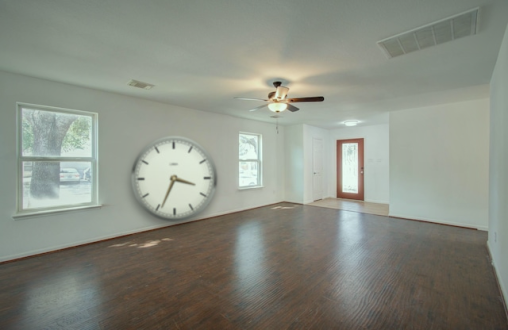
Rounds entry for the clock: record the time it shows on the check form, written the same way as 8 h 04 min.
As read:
3 h 34 min
